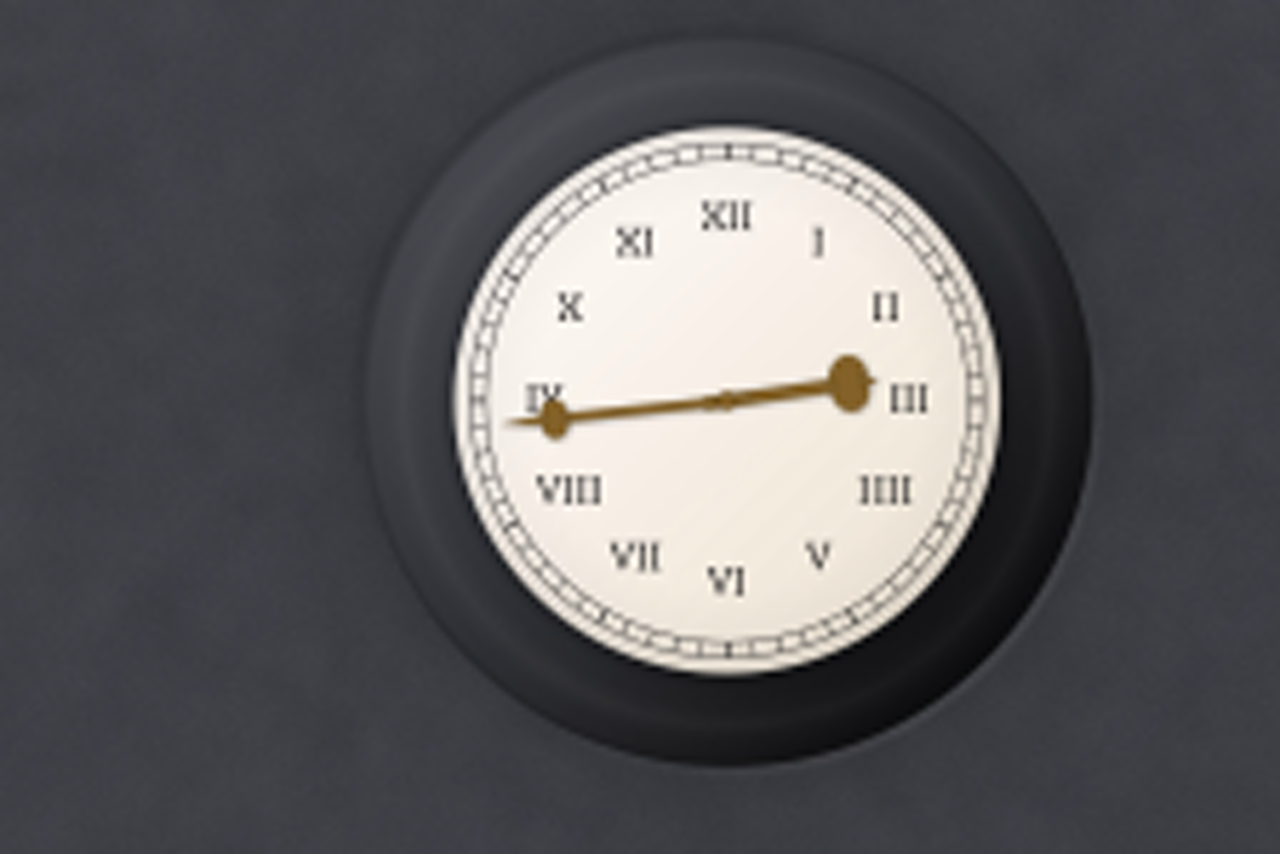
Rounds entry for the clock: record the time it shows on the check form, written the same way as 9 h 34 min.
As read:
2 h 44 min
